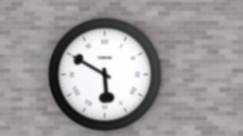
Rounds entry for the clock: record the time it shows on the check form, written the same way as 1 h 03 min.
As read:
5 h 50 min
